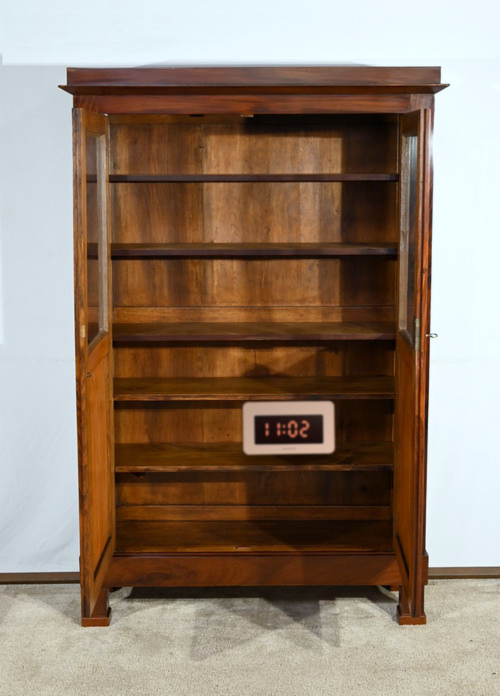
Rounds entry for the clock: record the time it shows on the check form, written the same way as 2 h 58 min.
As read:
11 h 02 min
